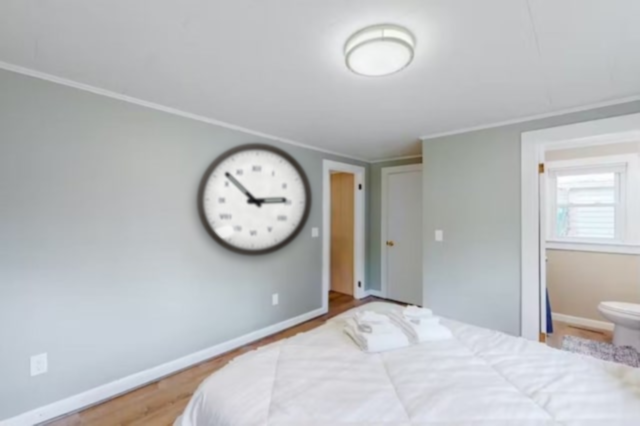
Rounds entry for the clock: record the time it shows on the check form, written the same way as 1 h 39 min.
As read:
2 h 52 min
